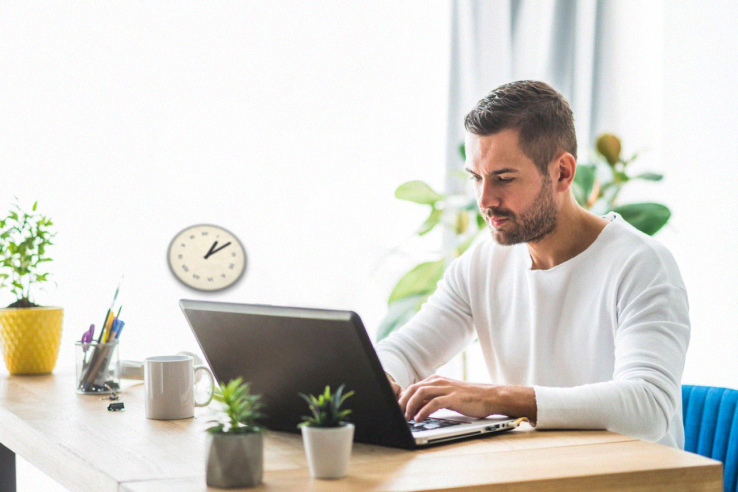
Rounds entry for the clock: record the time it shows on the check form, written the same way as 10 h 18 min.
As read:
1 h 10 min
